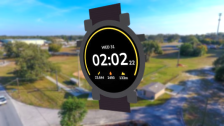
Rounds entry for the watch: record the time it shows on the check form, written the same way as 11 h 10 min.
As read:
2 h 02 min
